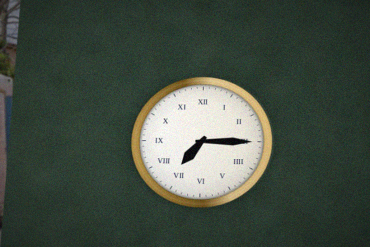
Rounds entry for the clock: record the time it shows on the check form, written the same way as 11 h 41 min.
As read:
7 h 15 min
